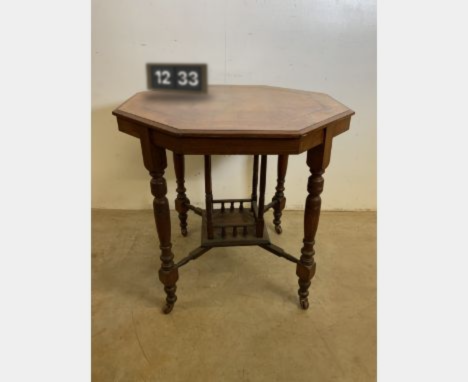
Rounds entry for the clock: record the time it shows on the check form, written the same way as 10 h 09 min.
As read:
12 h 33 min
